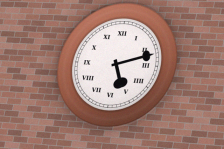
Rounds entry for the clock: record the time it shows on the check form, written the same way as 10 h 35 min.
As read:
5 h 12 min
